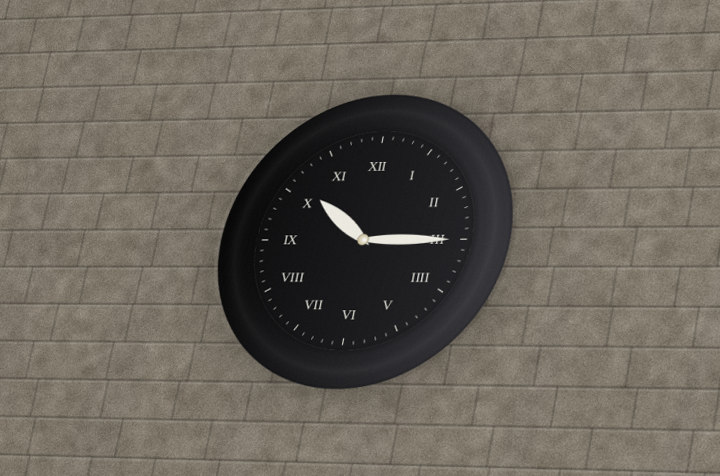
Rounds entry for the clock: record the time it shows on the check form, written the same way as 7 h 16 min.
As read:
10 h 15 min
